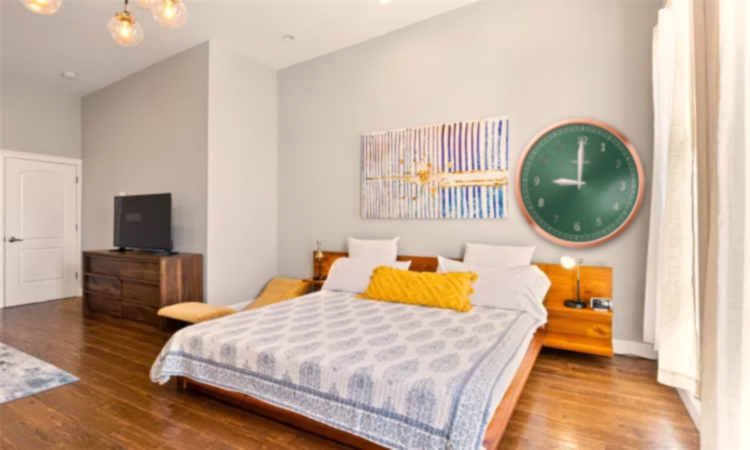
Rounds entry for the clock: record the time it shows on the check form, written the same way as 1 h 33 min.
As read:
9 h 00 min
